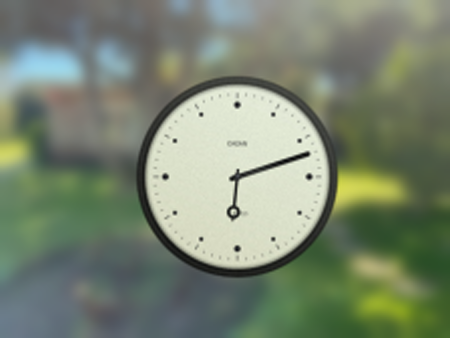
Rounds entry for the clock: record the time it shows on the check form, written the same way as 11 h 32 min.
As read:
6 h 12 min
